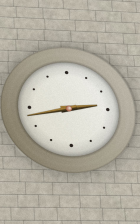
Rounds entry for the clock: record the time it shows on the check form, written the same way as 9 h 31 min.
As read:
2 h 43 min
